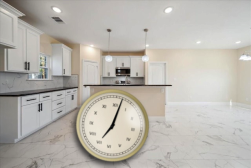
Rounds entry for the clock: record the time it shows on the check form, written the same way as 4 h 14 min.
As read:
7 h 02 min
